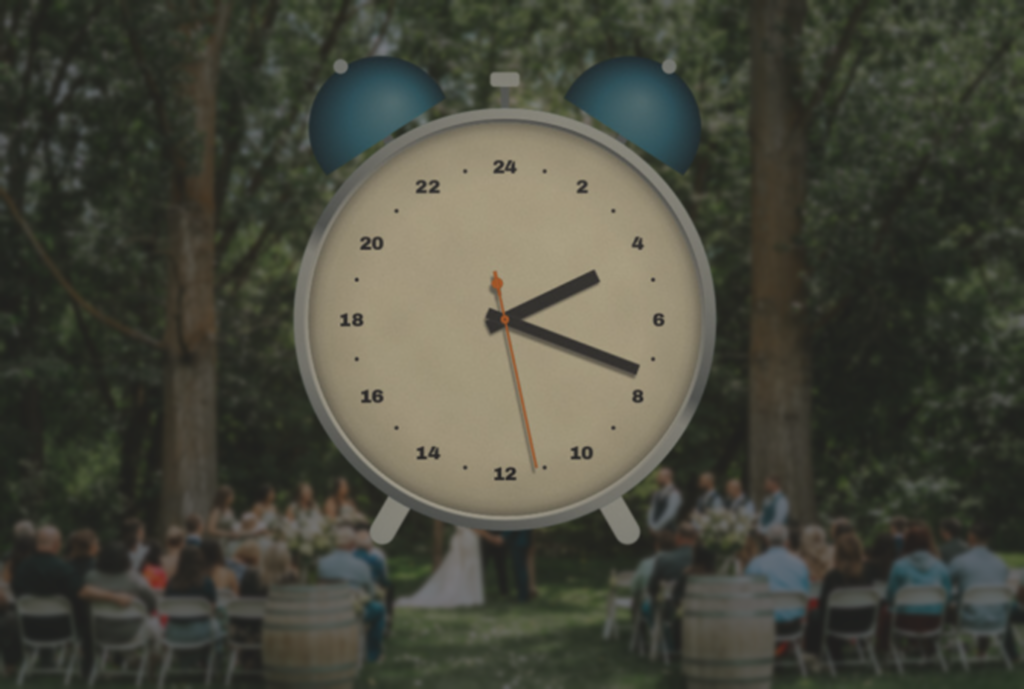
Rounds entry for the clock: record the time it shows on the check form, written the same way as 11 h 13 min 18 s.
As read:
4 h 18 min 28 s
